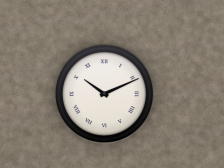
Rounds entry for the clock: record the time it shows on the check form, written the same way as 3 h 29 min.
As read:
10 h 11 min
